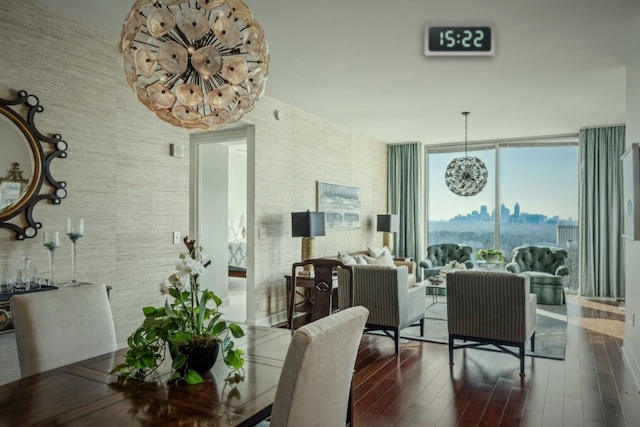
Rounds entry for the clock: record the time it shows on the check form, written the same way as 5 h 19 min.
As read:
15 h 22 min
